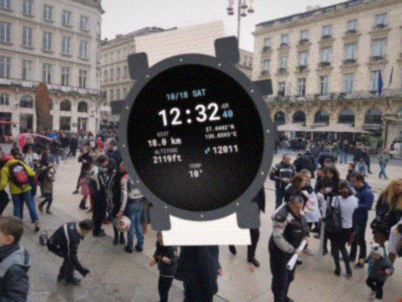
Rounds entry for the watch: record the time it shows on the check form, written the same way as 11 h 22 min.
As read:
12 h 32 min
